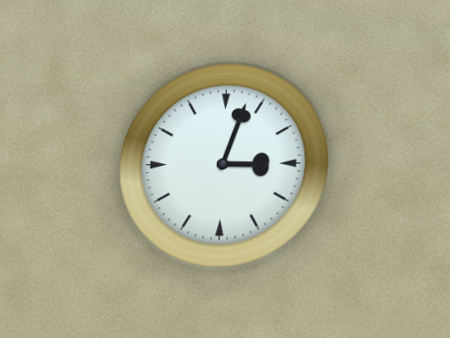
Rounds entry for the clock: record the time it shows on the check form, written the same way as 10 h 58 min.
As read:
3 h 03 min
